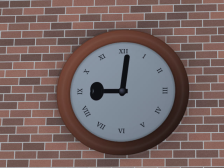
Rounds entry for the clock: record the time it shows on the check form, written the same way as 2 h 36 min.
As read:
9 h 01 min
